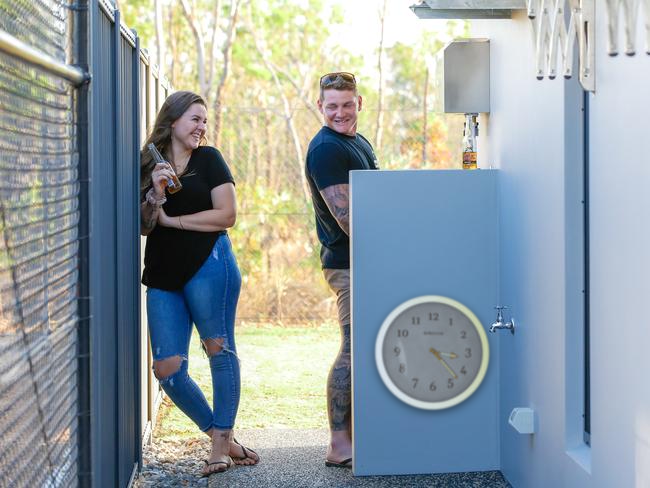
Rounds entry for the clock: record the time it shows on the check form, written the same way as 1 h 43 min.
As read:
3 h 23 min
